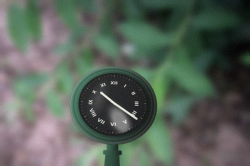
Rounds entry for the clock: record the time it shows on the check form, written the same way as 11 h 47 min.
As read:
10 h 21 min
